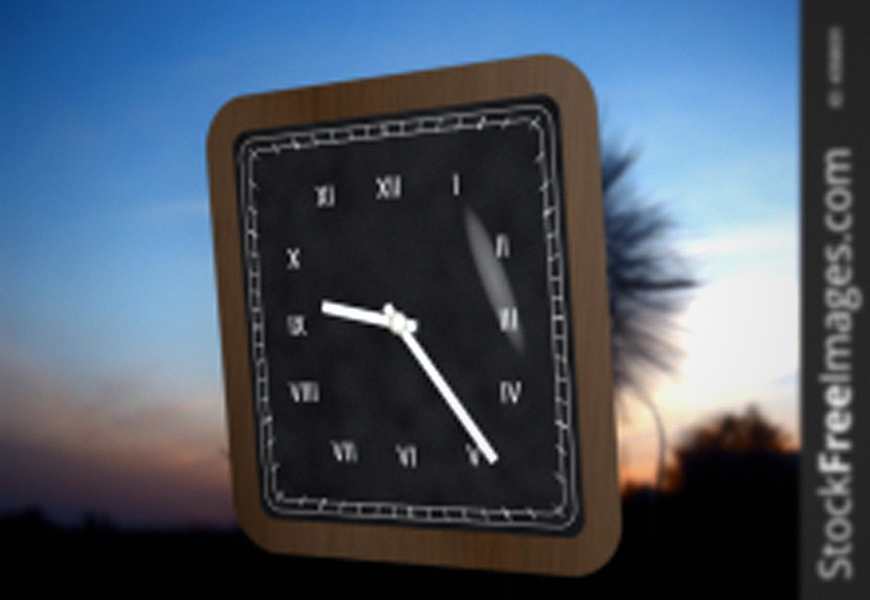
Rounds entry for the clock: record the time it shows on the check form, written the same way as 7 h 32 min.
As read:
9 h 24 min
